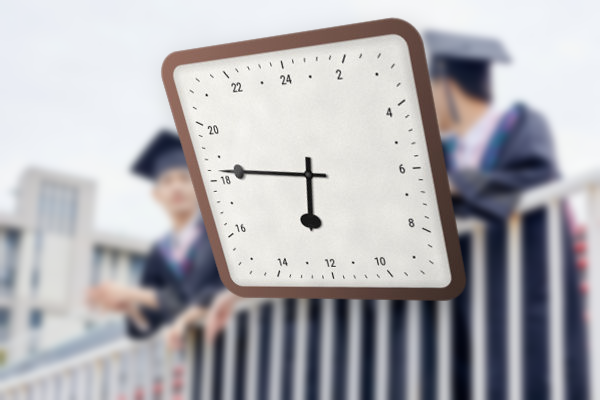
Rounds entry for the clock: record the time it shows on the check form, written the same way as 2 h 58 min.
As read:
12 h 46 min
